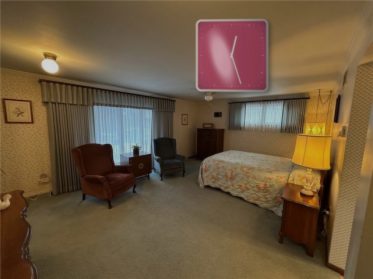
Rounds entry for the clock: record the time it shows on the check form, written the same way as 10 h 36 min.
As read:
12 h 27 min
